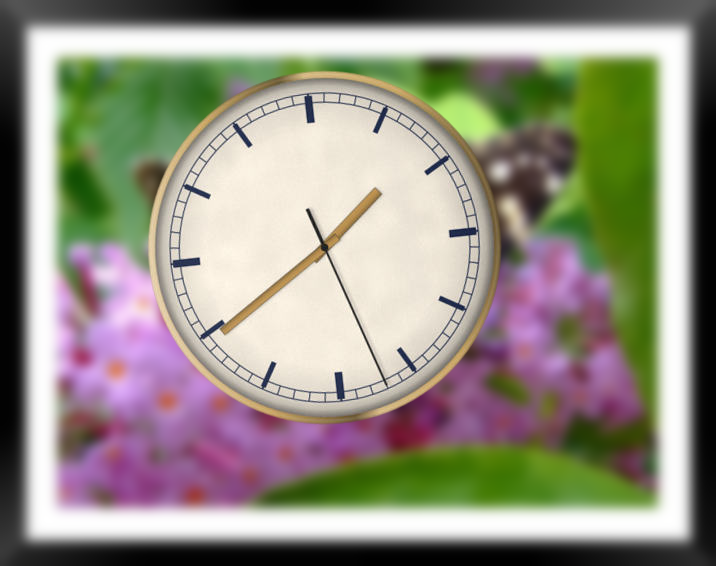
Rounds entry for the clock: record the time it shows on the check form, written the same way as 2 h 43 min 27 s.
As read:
1 h 39 min 27 s
